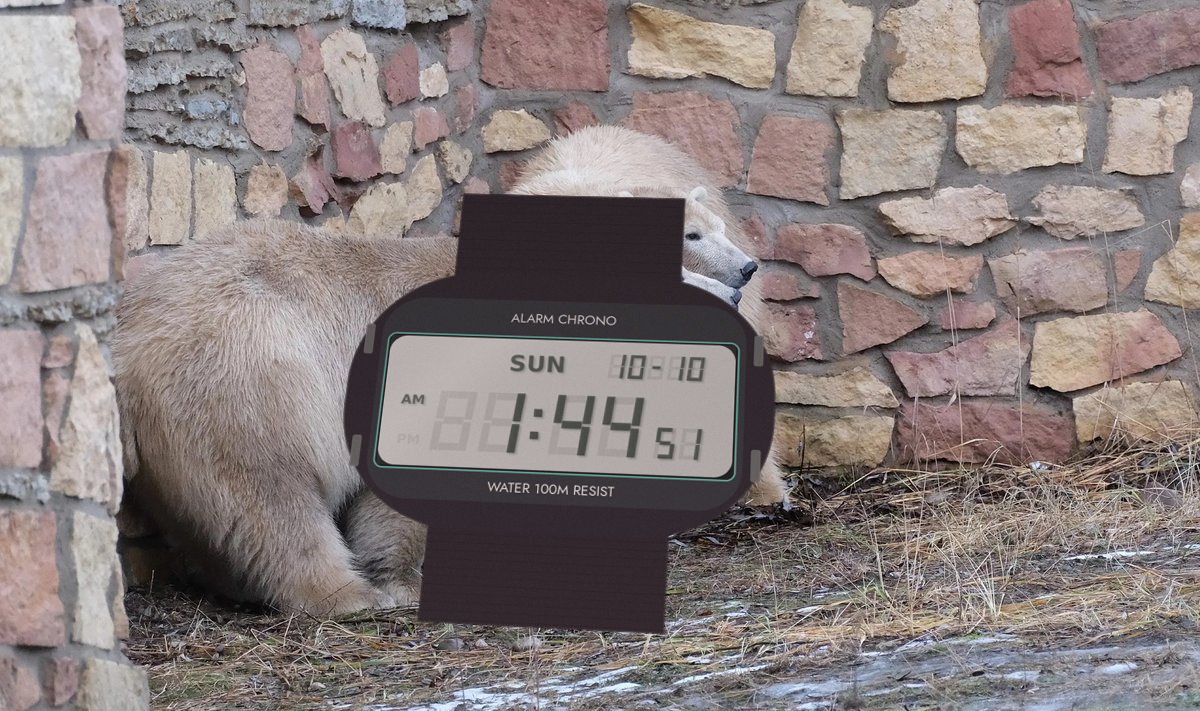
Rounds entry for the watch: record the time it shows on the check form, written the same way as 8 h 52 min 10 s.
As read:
1 h 44 min 51 s
